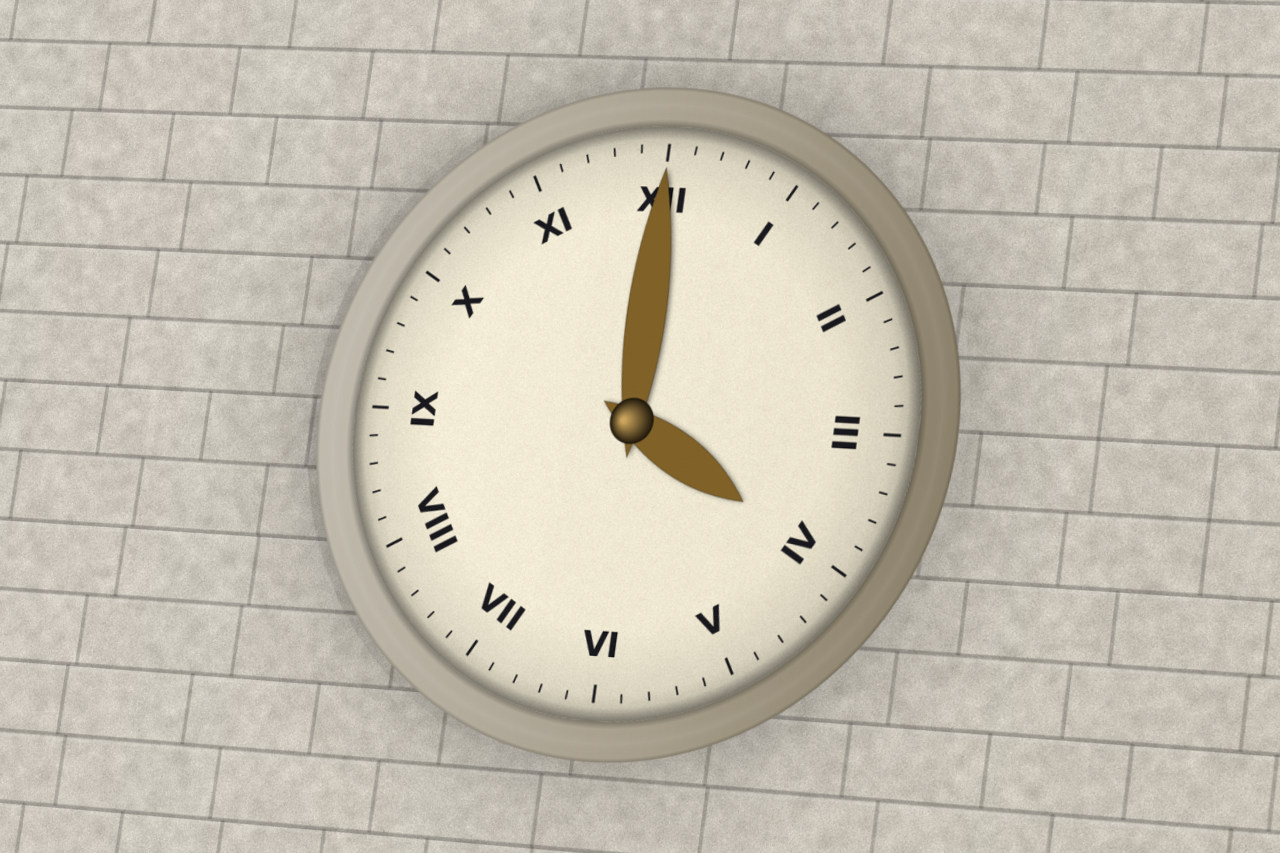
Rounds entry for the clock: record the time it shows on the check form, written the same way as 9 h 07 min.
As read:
4 h 00 min
